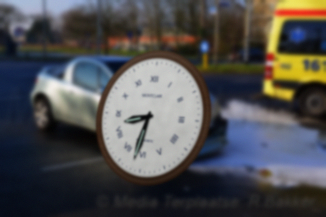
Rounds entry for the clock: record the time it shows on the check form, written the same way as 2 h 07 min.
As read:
8 h 32 min
